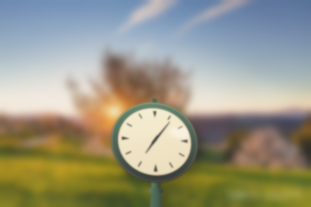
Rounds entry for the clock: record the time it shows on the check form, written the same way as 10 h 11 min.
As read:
7 h 06 min
